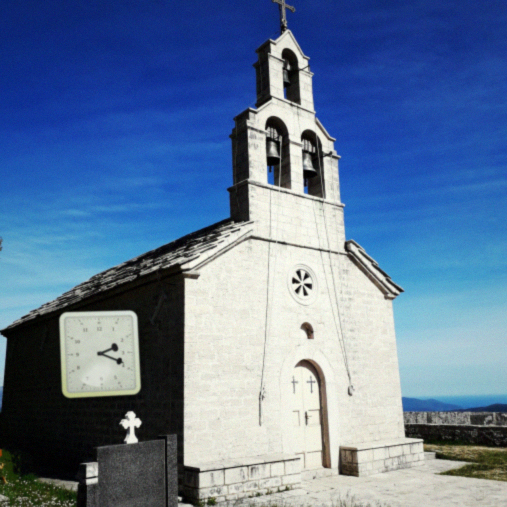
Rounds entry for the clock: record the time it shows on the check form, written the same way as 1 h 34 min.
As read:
2 h 19 min
